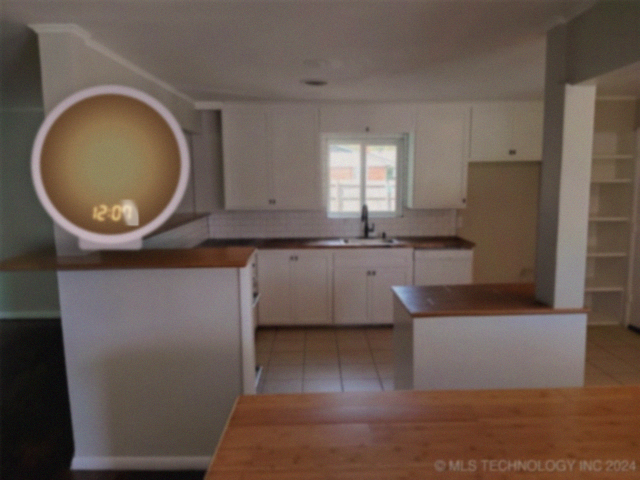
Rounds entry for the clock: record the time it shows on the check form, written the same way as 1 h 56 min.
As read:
12 h 07 min
